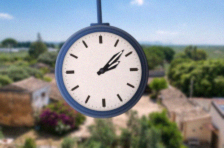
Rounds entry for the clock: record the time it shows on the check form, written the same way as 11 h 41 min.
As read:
2 h 08 min
